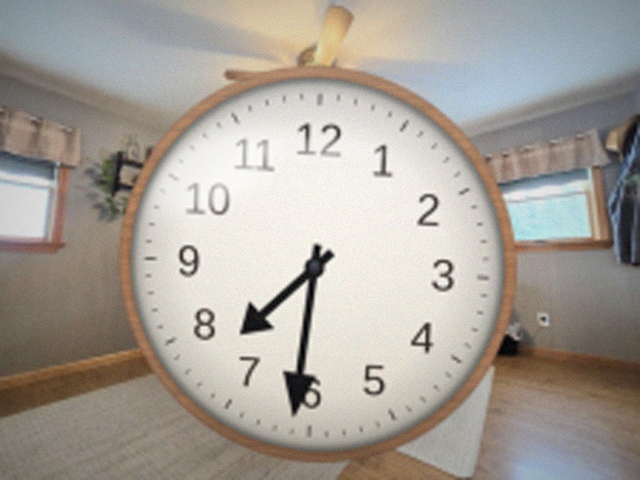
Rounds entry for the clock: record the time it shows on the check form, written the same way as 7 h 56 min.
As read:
7 h 31 min
